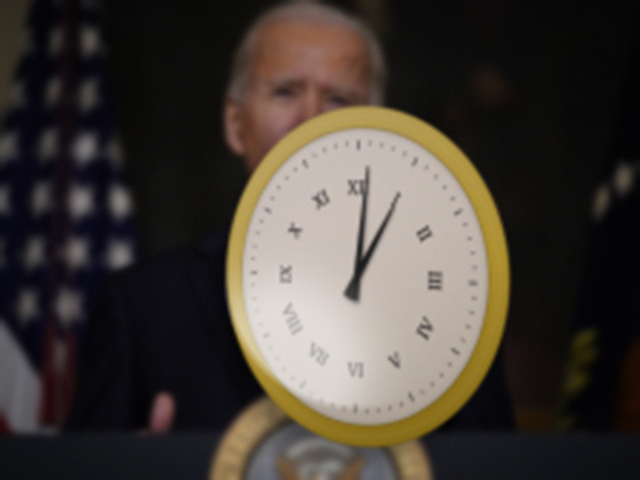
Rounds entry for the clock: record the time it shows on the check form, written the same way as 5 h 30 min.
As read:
1 h 01 min
